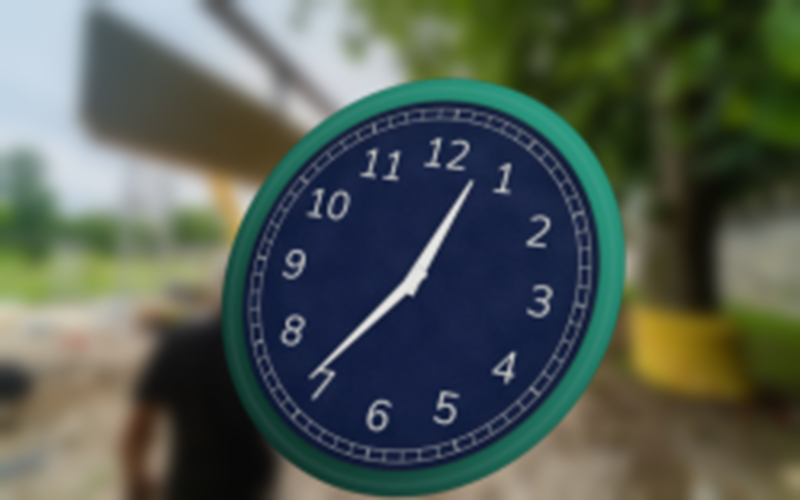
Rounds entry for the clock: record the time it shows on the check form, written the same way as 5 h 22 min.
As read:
12 h 36 min
